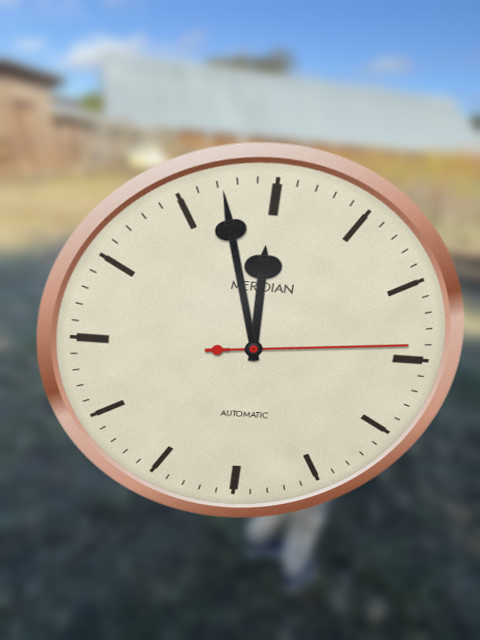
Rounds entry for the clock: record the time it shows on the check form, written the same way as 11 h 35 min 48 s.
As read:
11 h 57 min 14 s
